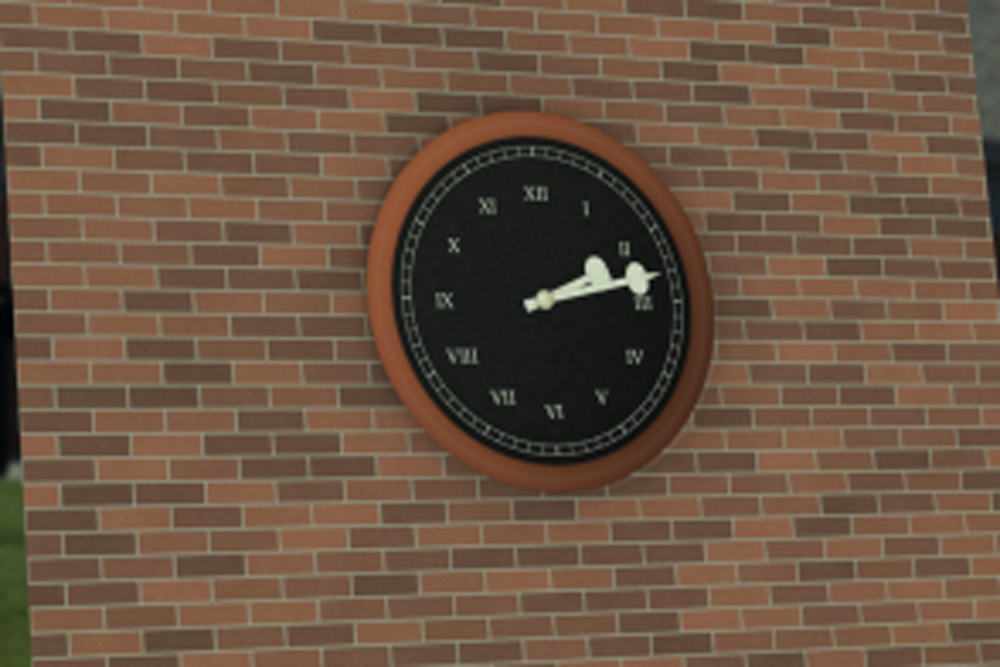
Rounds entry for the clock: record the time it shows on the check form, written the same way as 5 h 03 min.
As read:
2 h 13 min
